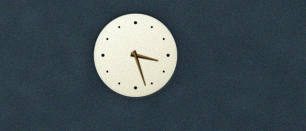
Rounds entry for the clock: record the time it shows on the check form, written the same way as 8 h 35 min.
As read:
3 h 27 min
